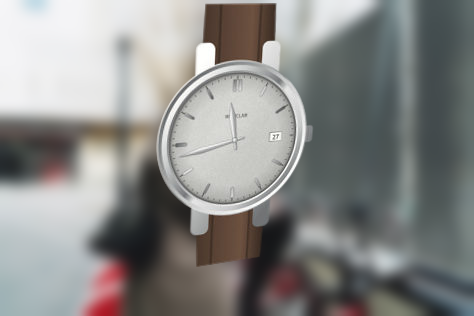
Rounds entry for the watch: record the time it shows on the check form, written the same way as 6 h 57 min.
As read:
11 h 43 min
